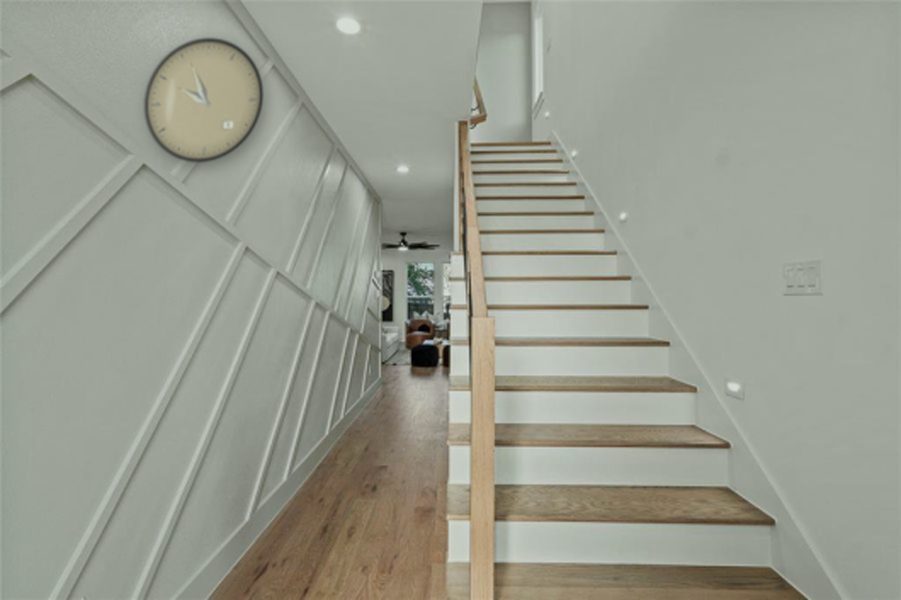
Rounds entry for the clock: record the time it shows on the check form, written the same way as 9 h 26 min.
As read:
9 h 56 min
